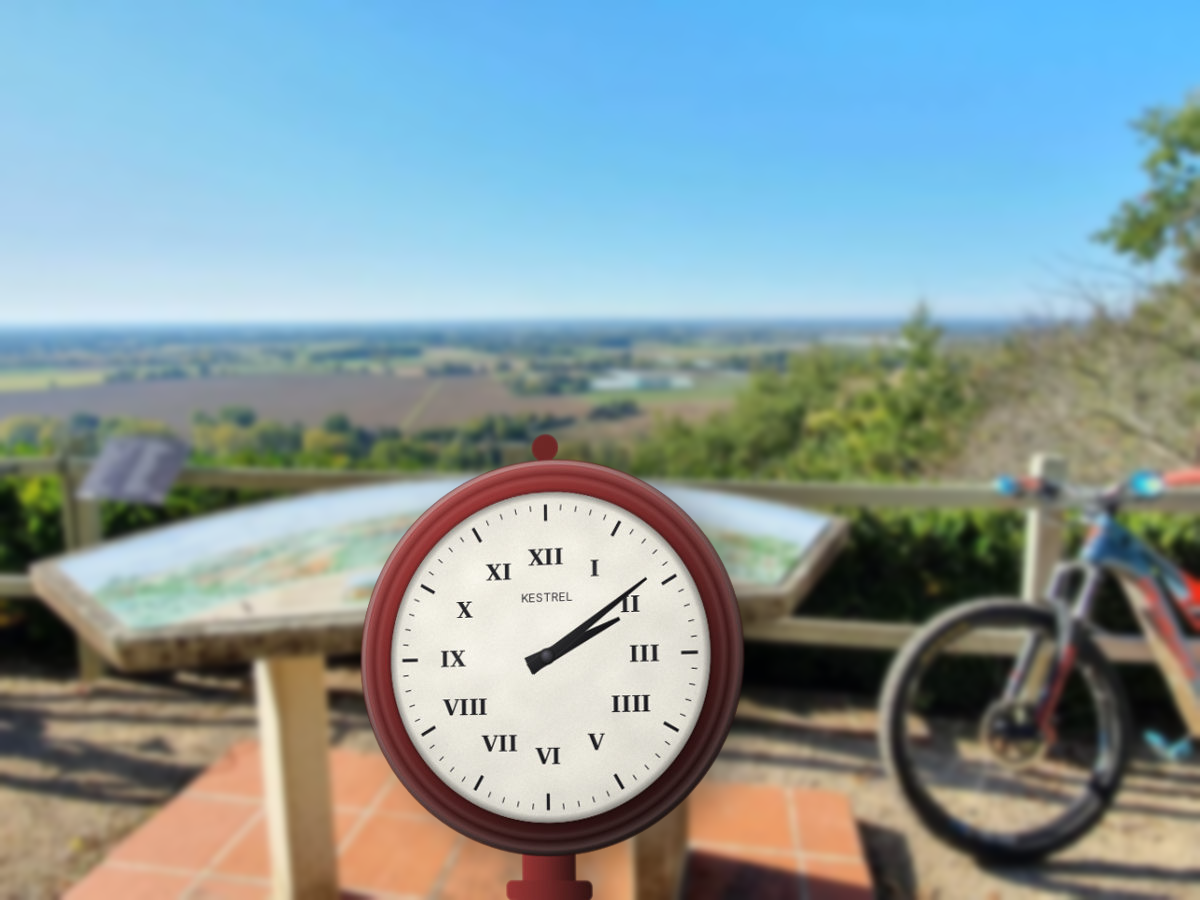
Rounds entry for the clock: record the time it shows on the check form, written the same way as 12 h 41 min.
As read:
2 h 09 min
